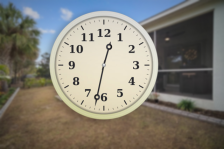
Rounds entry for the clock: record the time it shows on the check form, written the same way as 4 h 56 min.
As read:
12 h 32 min
